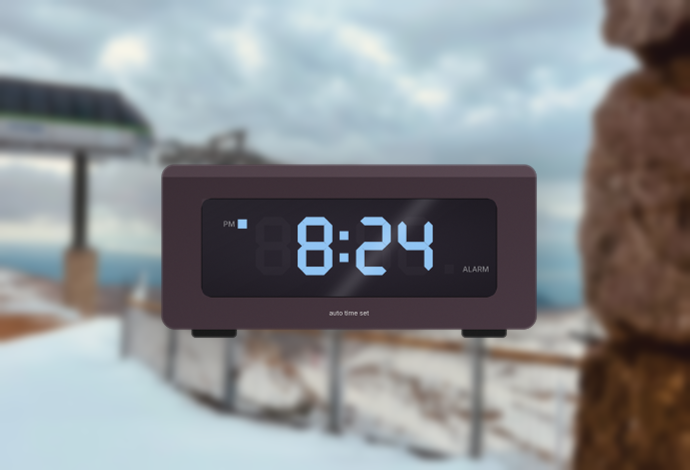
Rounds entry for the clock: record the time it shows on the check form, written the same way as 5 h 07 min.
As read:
8 h 24 min
